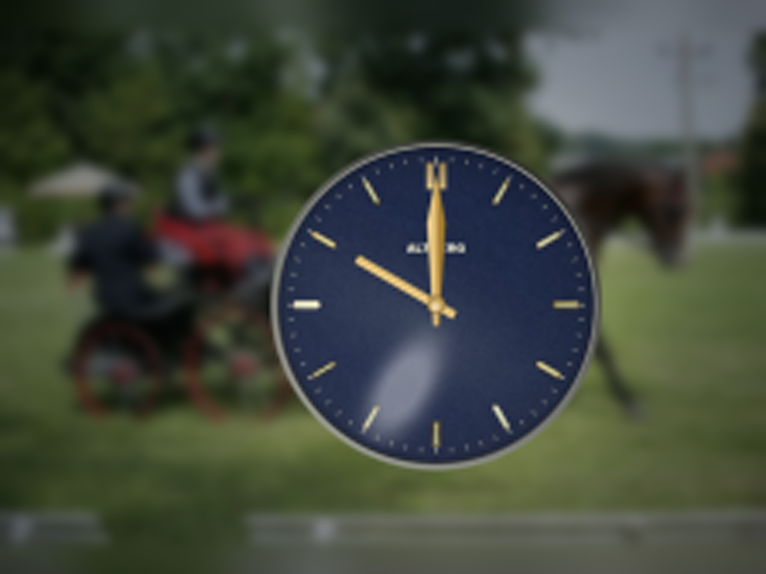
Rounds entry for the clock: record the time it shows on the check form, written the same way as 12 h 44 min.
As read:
10 h 00 min
